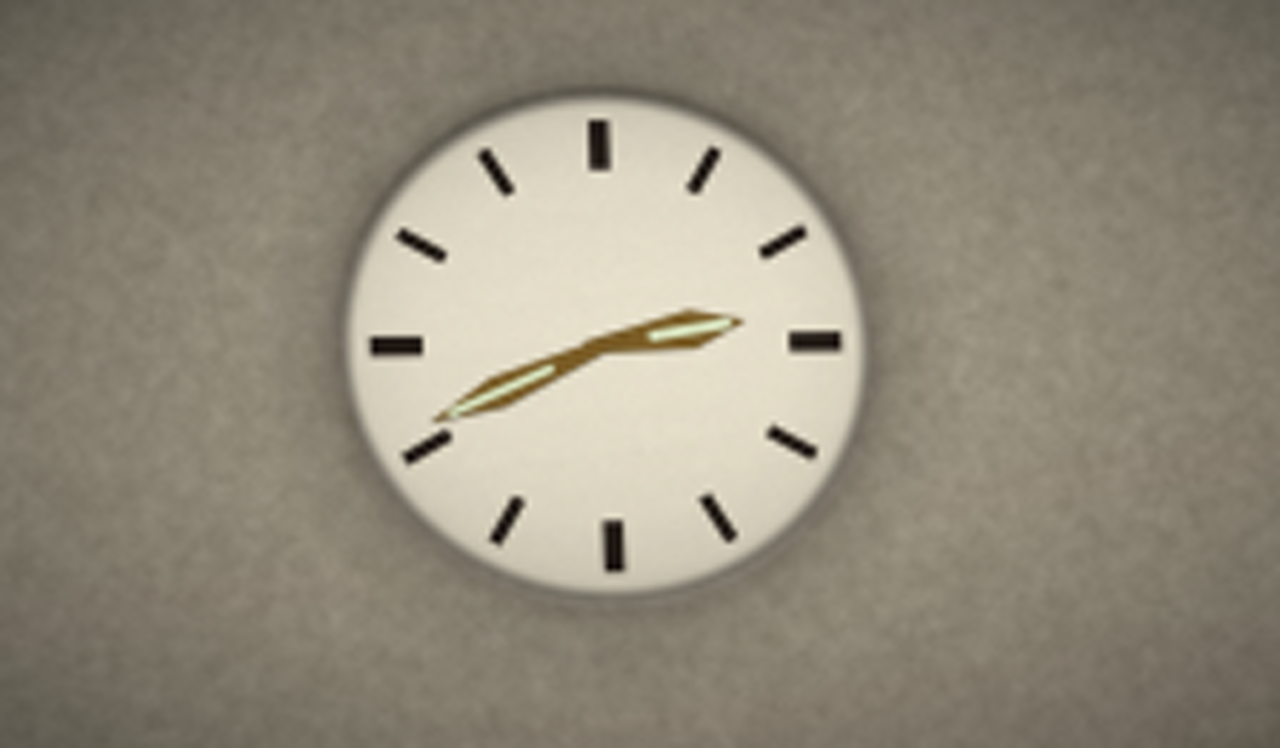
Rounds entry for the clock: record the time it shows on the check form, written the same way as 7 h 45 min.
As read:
2 h 41 min
